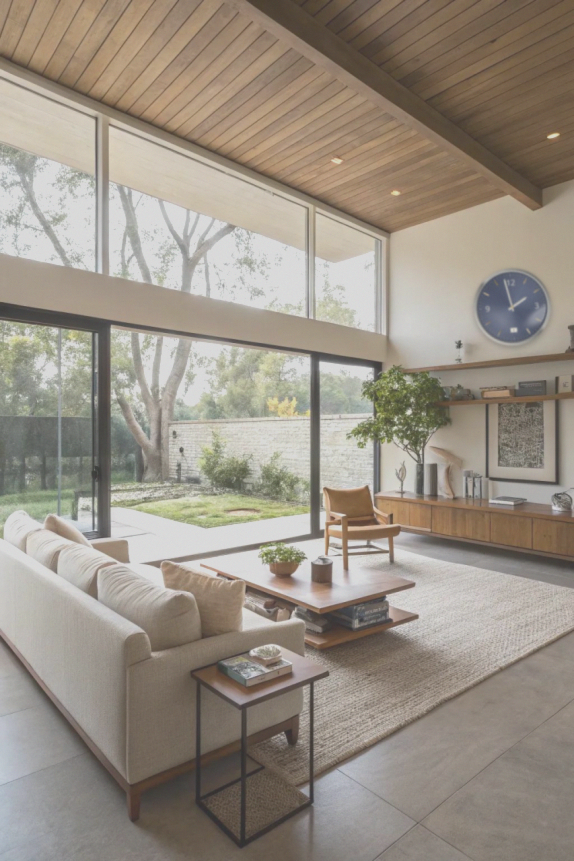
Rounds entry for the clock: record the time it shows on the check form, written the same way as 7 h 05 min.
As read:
1 h 58 min
